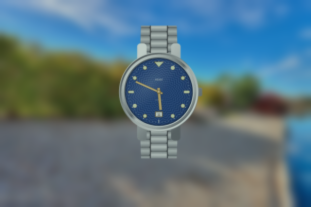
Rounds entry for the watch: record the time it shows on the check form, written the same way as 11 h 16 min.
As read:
5 h 49 min
